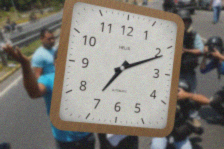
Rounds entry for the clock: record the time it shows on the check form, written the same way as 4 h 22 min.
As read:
7 h 11 min
